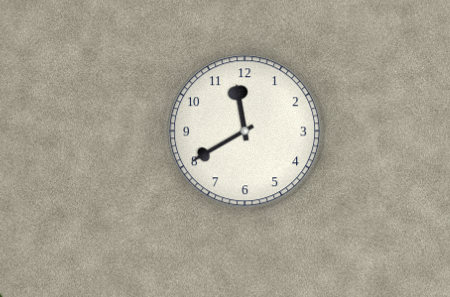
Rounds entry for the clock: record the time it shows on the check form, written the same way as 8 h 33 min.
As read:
11 h 40 min
